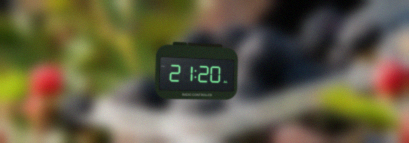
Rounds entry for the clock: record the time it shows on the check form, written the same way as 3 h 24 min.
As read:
21 h 20 min
